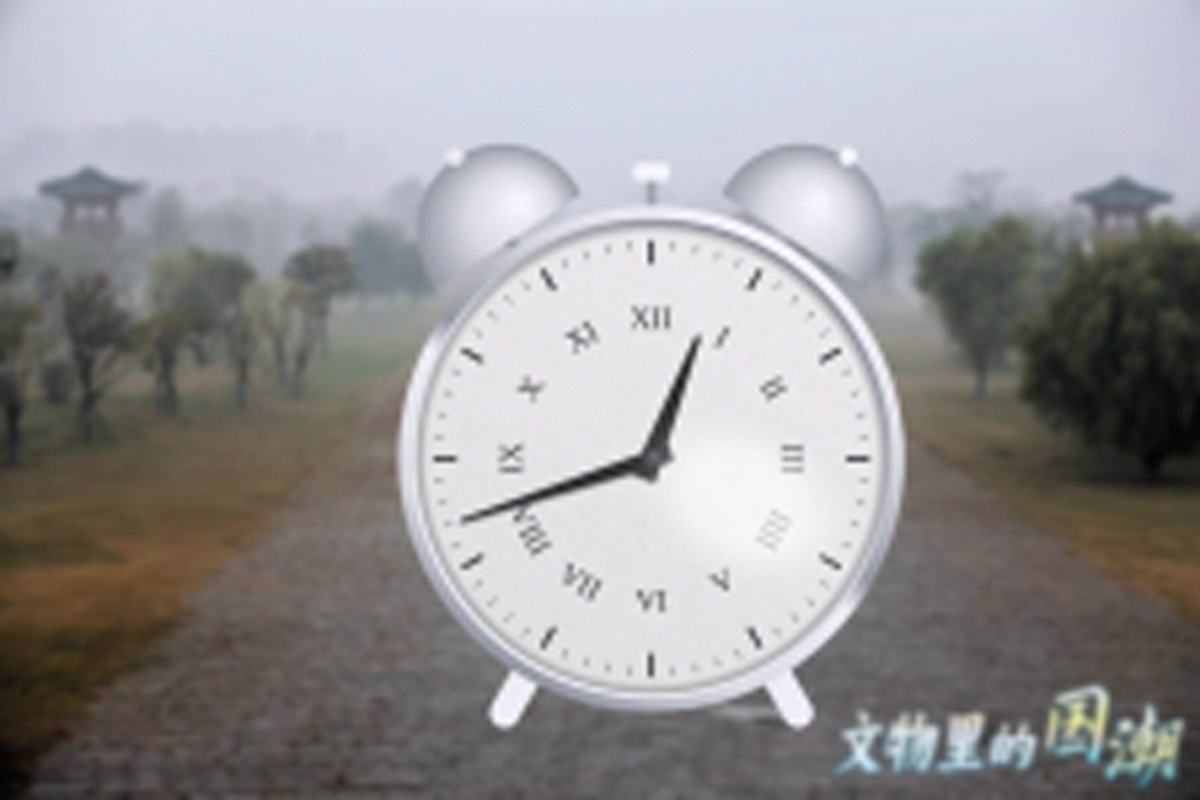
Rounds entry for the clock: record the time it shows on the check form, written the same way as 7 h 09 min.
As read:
12 h 42 min
